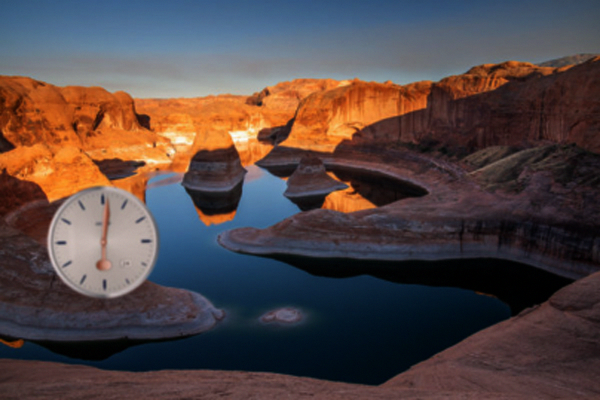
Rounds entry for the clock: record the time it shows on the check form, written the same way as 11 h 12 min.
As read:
6 h 01 min
